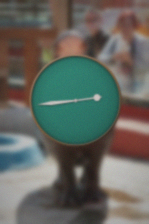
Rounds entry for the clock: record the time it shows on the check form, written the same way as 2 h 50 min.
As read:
2 h 44 min
